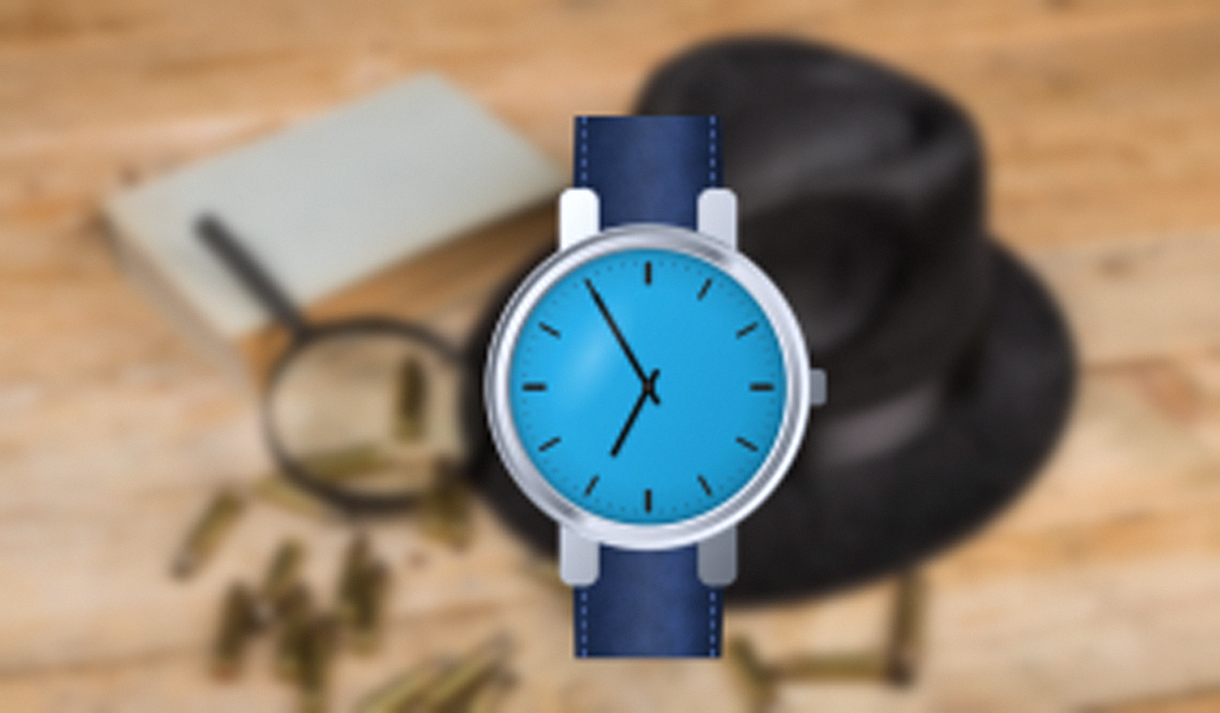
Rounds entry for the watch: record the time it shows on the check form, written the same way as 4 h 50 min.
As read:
6 h 55 min
